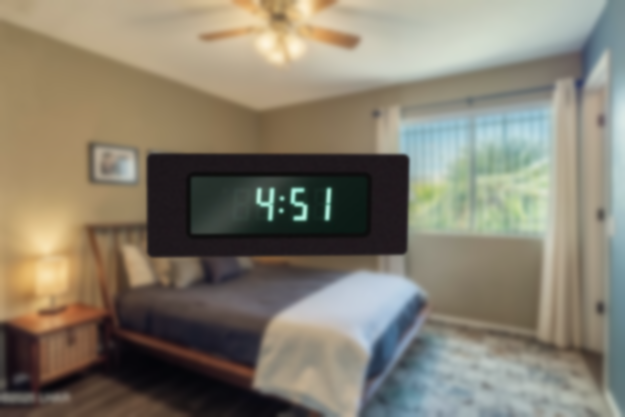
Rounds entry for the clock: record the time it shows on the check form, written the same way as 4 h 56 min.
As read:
4 h 51 min
